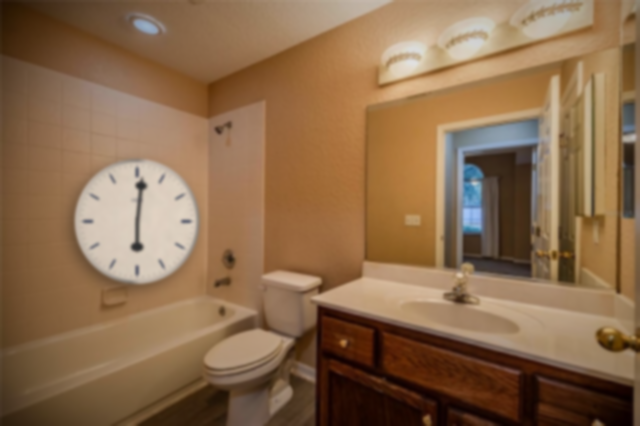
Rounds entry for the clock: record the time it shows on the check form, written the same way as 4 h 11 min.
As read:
6 h 01 min
